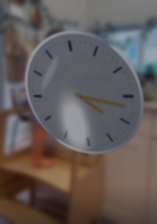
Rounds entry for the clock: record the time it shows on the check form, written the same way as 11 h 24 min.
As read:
4 h 17 min
